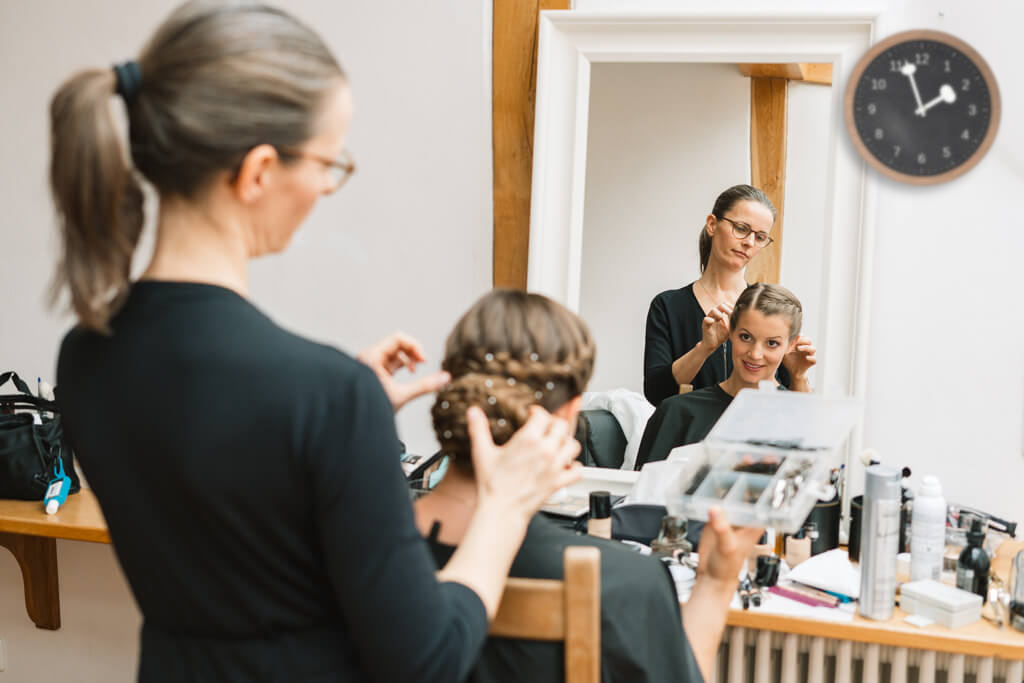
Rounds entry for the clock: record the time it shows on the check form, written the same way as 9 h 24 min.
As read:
1 h 57 min
